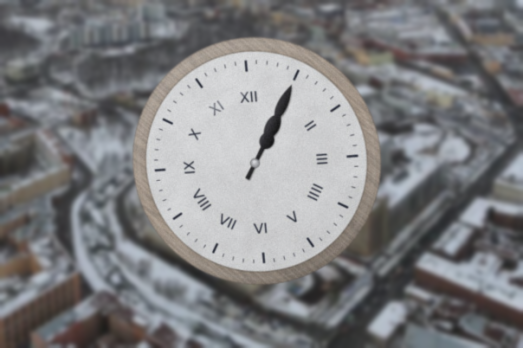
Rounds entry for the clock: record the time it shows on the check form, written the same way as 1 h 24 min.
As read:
1 h 05 min
